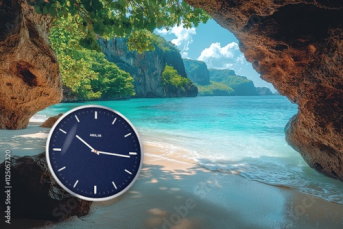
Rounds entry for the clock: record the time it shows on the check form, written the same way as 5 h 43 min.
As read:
10 h 16 min
